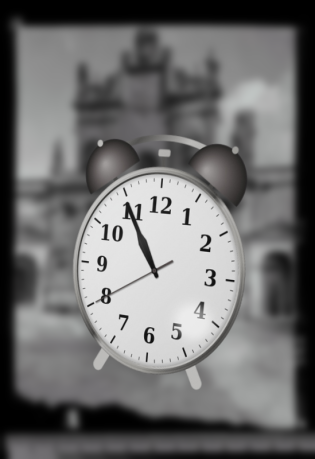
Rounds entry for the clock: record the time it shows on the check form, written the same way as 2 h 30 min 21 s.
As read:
10 h 54 min 40 s
